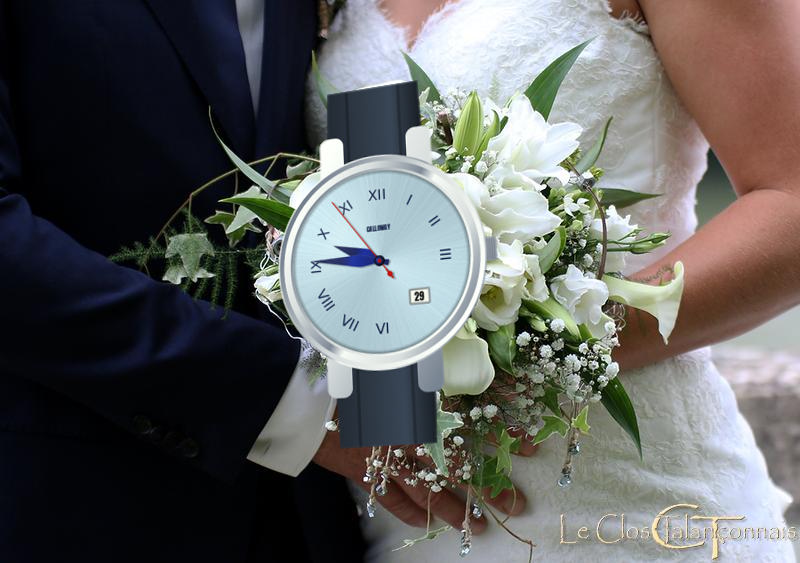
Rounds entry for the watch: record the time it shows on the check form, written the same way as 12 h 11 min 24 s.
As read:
9 h 45 min 54 s
